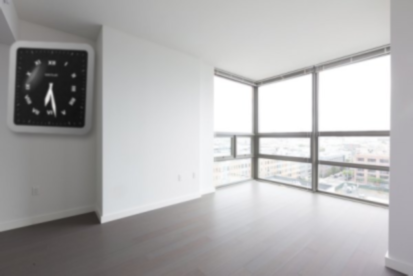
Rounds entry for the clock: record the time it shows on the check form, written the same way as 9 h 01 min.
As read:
6 h 28 min
